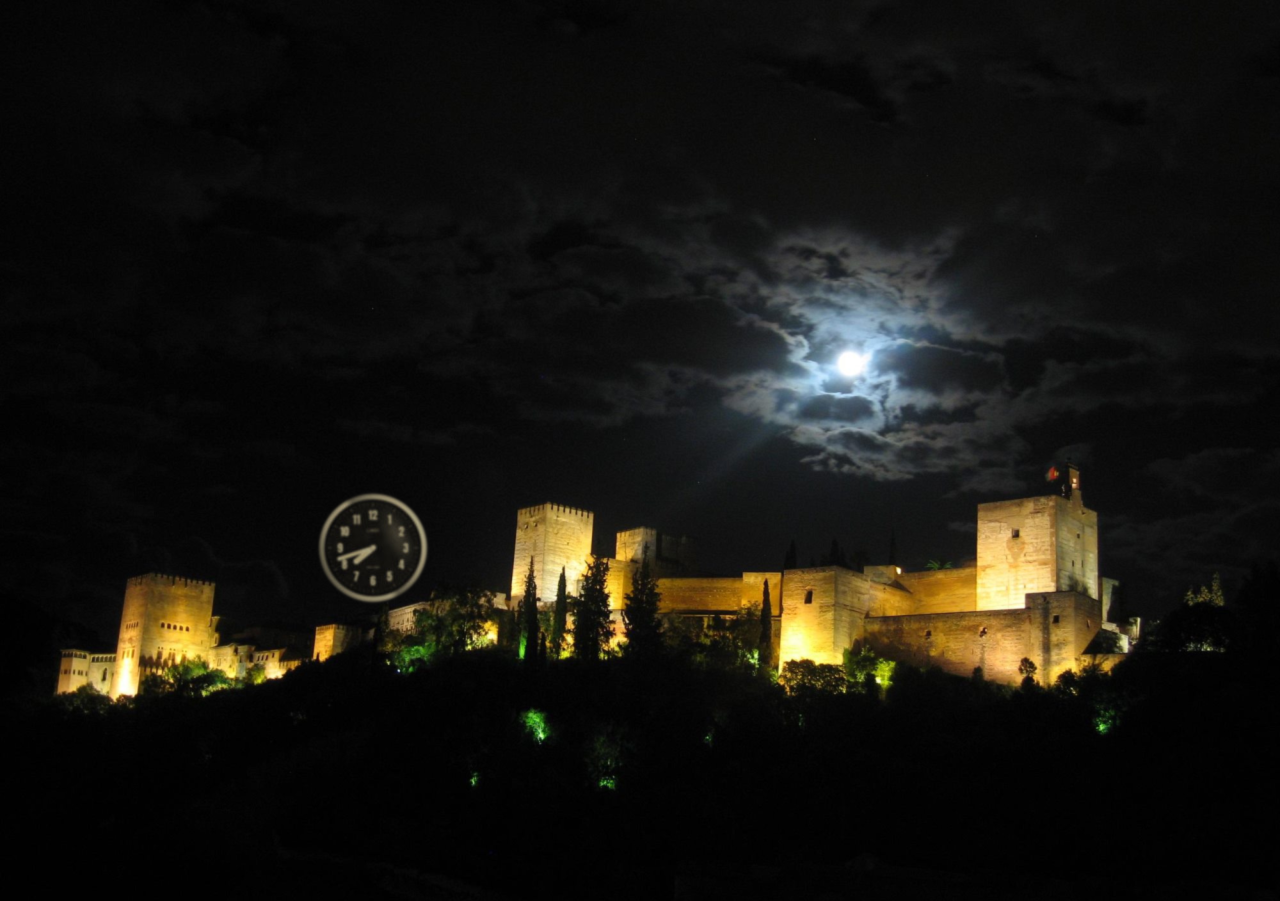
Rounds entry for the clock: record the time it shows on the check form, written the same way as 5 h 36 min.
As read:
7 h 42 min
